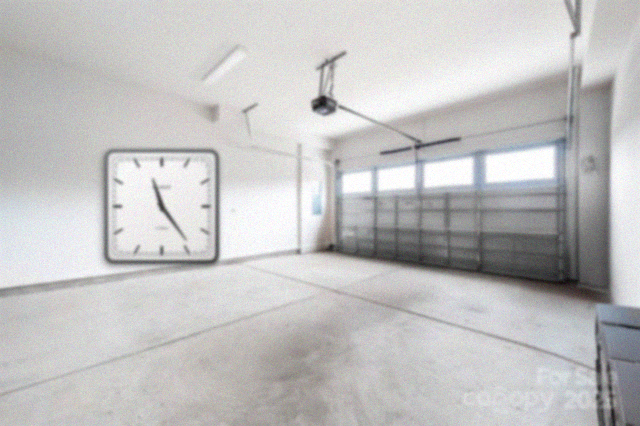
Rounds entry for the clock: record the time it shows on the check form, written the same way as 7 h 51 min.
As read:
11 h 24 min
